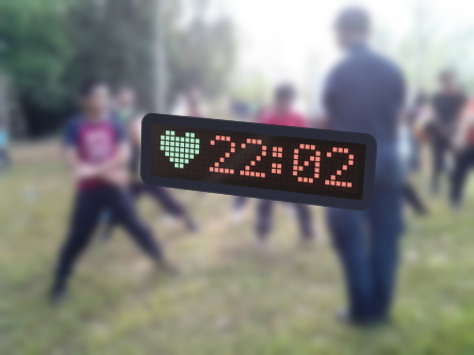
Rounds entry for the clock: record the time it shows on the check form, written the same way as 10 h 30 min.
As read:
22 h 02 min
